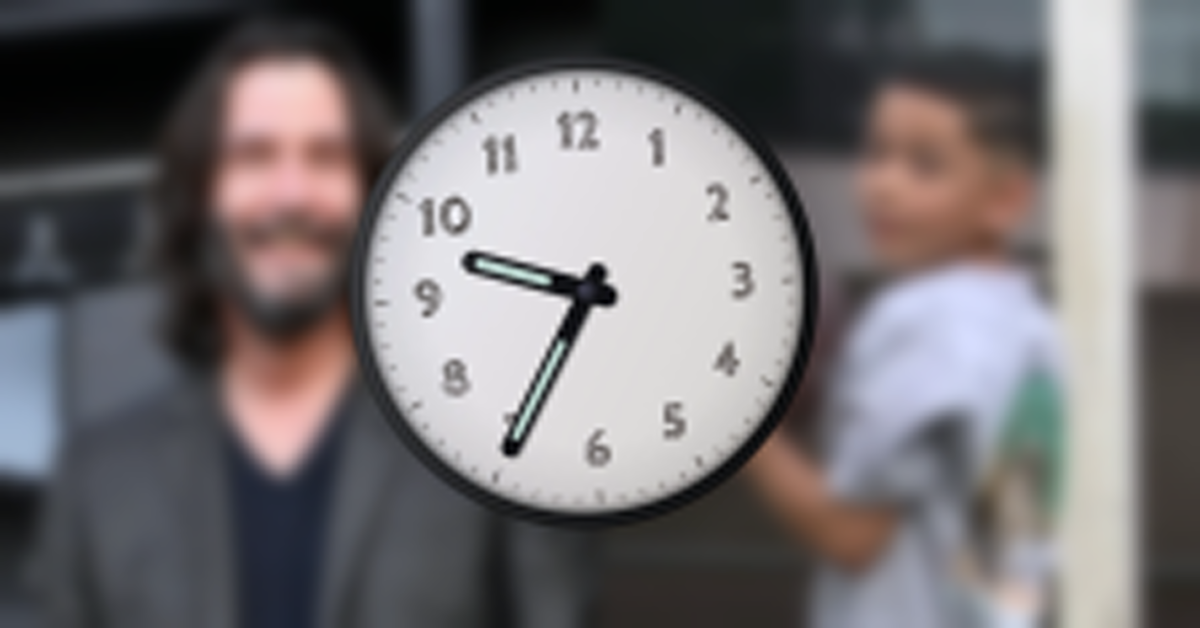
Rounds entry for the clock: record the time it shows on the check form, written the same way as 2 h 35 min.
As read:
9 h 35 min
